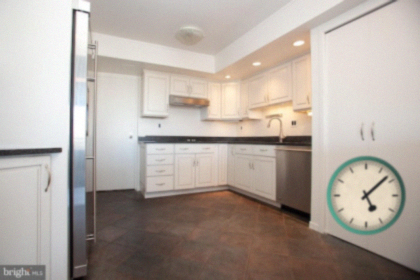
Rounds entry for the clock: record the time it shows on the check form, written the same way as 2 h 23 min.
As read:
5 h 08 min
